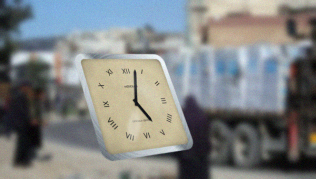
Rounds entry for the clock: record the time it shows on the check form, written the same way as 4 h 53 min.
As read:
5 h 03 min
